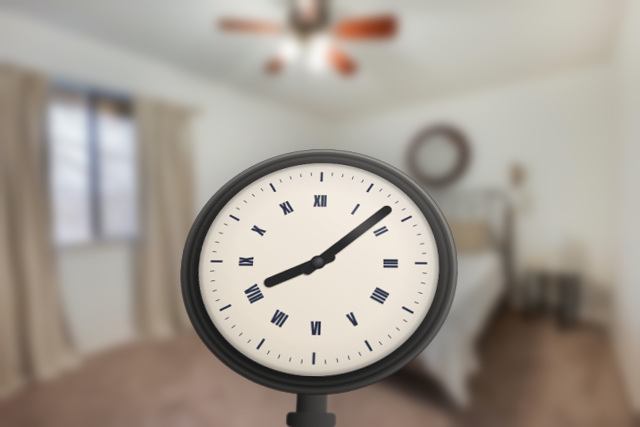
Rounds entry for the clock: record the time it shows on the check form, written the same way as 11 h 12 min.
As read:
8 h 08 min
